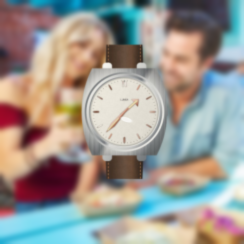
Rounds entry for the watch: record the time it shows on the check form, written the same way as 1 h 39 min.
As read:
1 h 37 min
